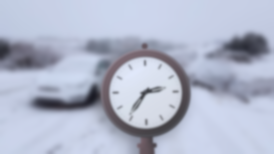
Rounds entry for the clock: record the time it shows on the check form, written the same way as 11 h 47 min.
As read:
2 h 36 min
